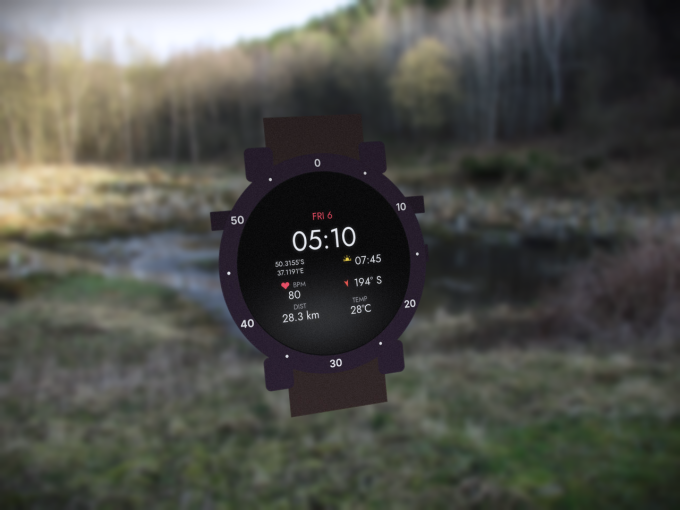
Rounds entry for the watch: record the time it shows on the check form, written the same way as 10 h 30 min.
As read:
5 h 10 min
